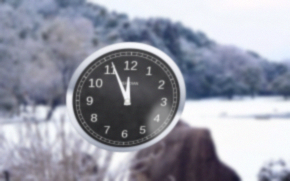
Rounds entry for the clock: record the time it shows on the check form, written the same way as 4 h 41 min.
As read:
11 h 56 min
